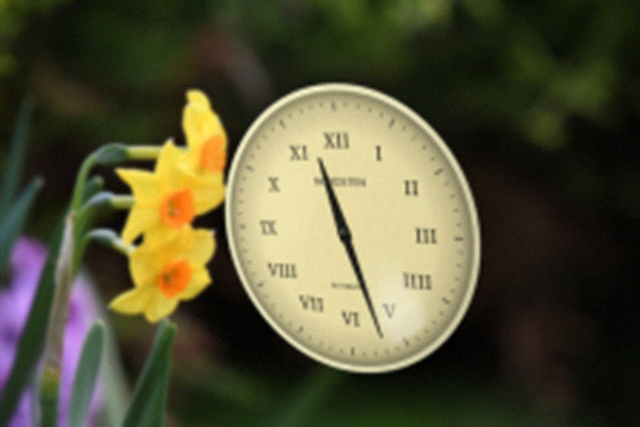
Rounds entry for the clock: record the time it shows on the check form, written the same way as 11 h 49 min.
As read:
11 h 27 min
